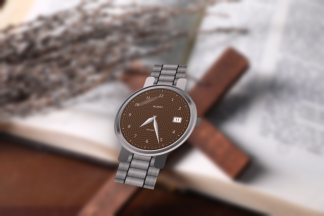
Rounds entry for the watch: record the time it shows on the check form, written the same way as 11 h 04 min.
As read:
7 h 26 min
